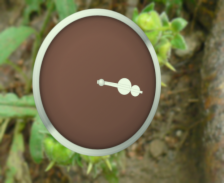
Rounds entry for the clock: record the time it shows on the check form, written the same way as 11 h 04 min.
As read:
3 h 17 min
